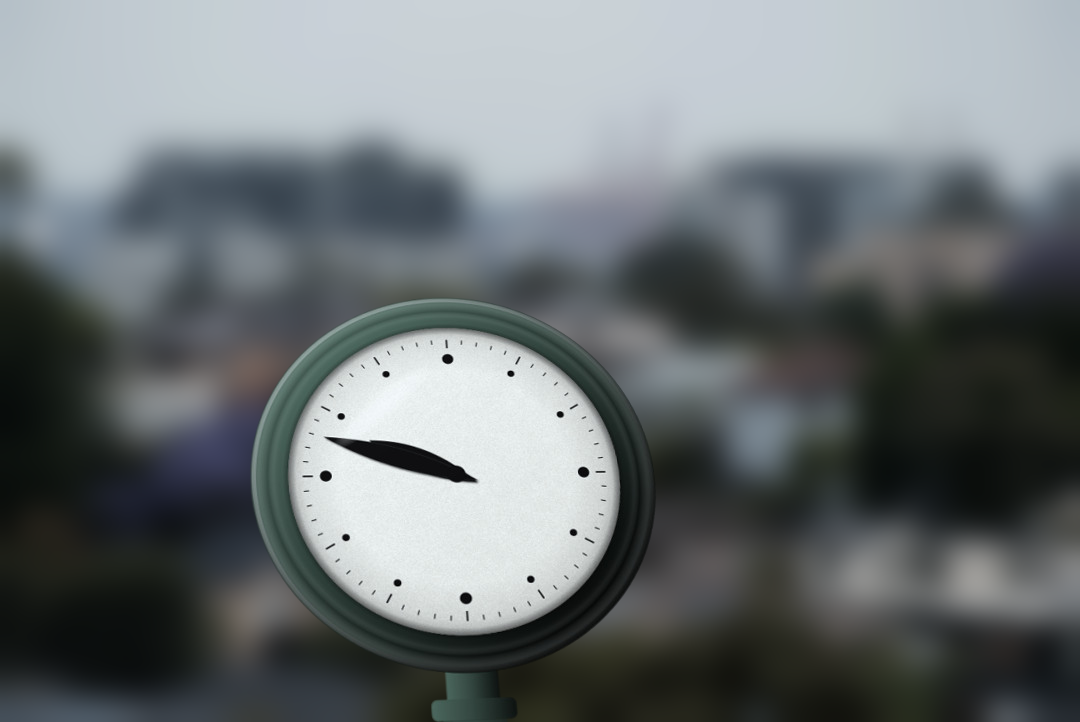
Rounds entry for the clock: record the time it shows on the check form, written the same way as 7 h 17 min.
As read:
9 h 48 min
